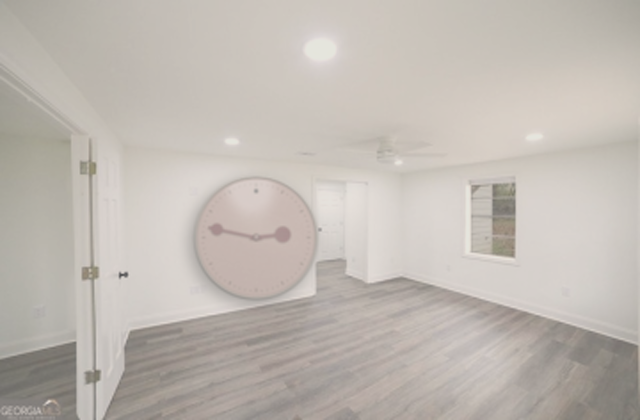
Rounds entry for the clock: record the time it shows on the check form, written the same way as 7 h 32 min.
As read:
2 h 47 min
